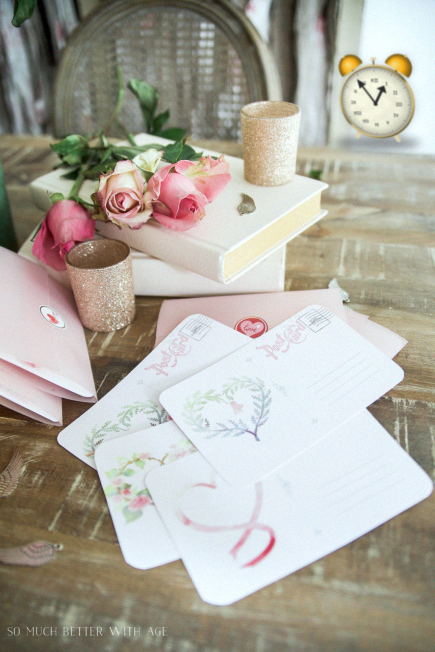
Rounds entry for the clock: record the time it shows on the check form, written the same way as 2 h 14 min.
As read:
12 h 54 min
